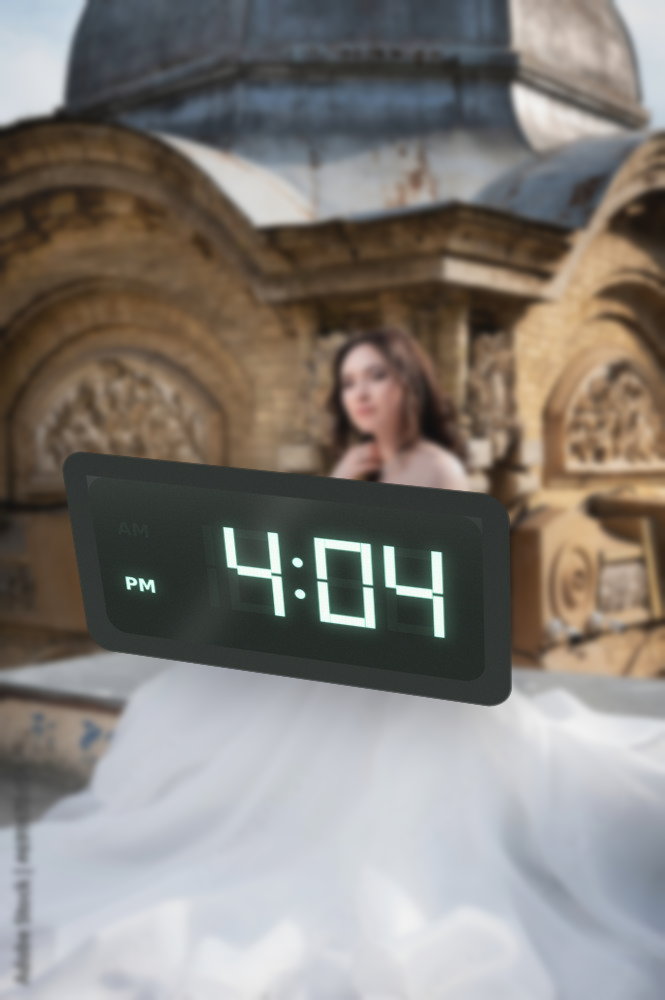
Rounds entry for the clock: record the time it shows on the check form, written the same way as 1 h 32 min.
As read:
4 h 04 min
